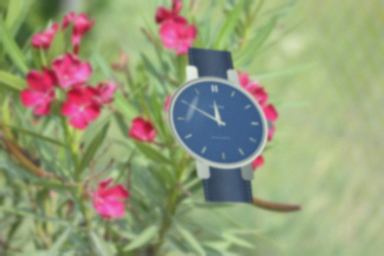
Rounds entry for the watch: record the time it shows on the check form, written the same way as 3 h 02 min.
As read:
11 h 50 min
